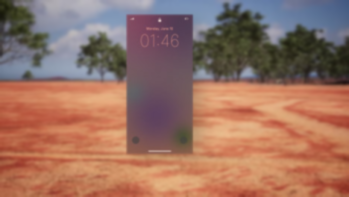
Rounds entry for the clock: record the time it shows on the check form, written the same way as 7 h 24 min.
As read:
1 h 46 min
